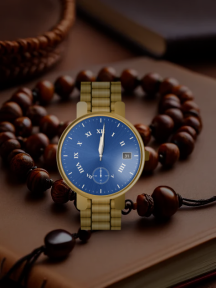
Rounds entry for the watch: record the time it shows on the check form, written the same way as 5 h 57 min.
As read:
12 h 01 min
